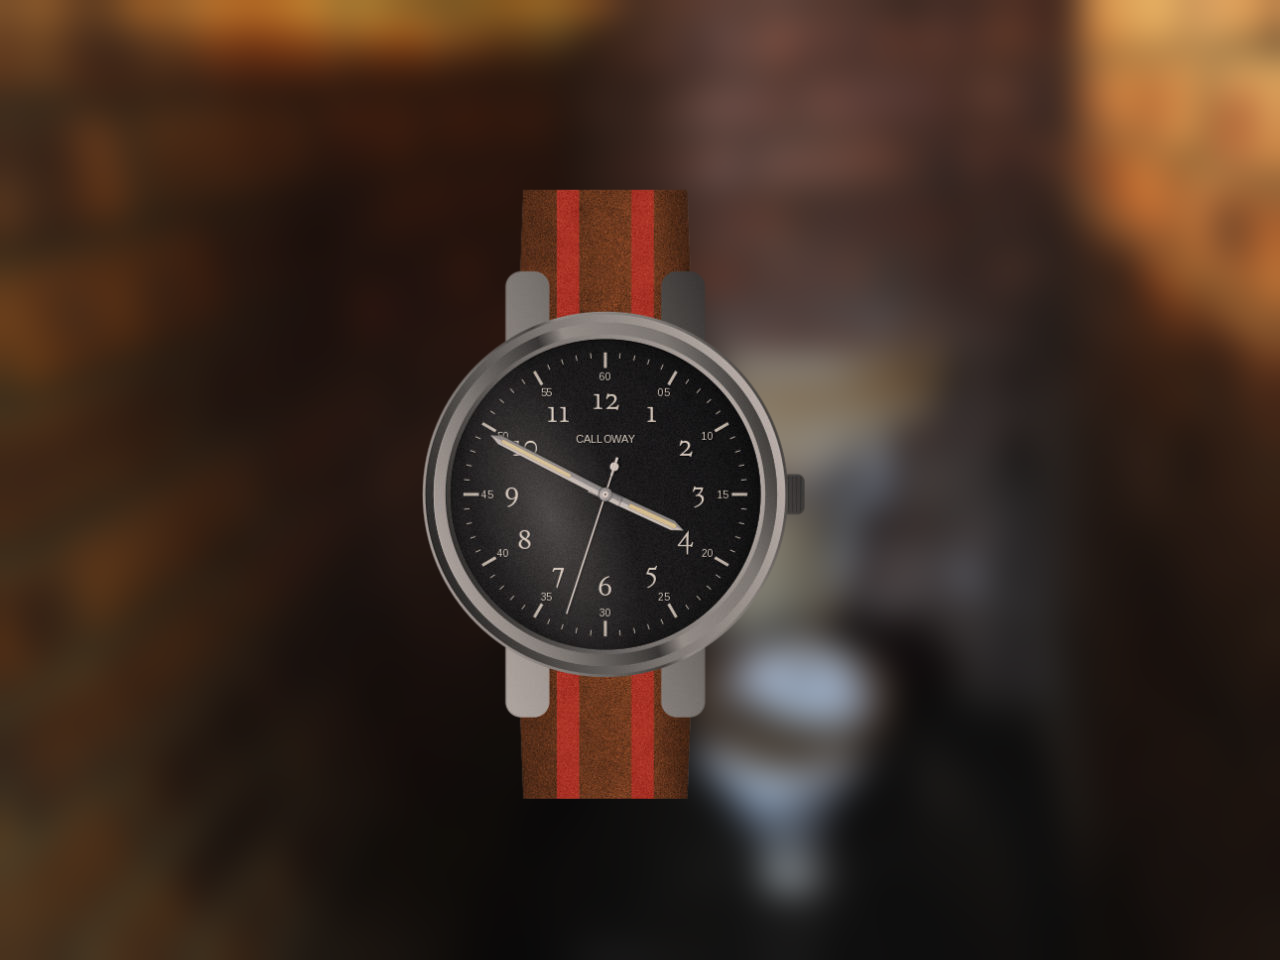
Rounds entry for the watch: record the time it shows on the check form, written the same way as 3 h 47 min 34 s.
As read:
3 h 49 min 33 s
